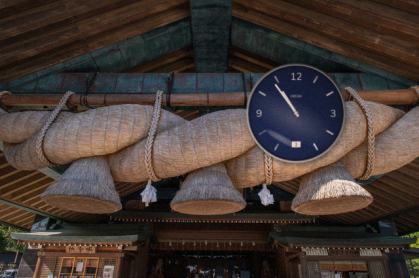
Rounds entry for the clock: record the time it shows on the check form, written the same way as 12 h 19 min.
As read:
10 h 54 min
